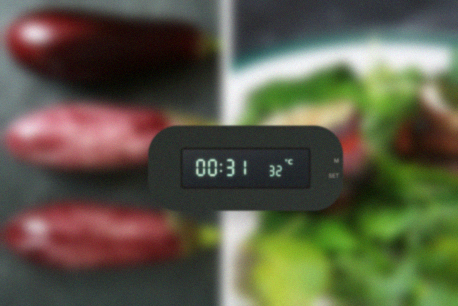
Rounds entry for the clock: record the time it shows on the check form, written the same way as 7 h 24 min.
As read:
0 h 31 min
